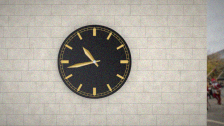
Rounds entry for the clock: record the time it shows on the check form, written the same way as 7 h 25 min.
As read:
10 h 43 min
